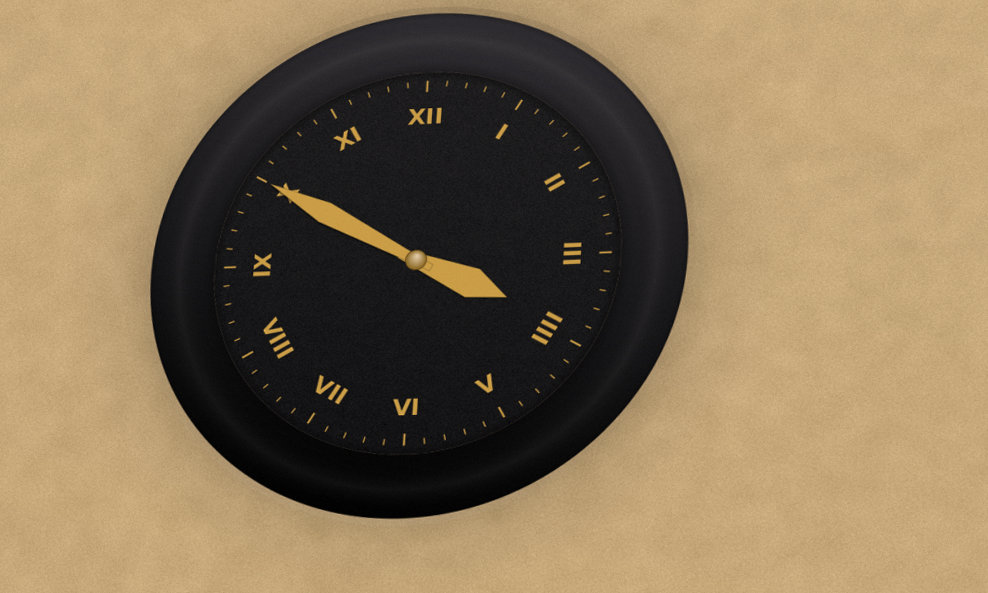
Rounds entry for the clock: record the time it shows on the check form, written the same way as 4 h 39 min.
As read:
3 h 50 min
